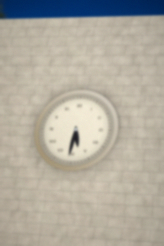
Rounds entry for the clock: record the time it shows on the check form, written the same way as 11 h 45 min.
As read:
5 h 31 min
